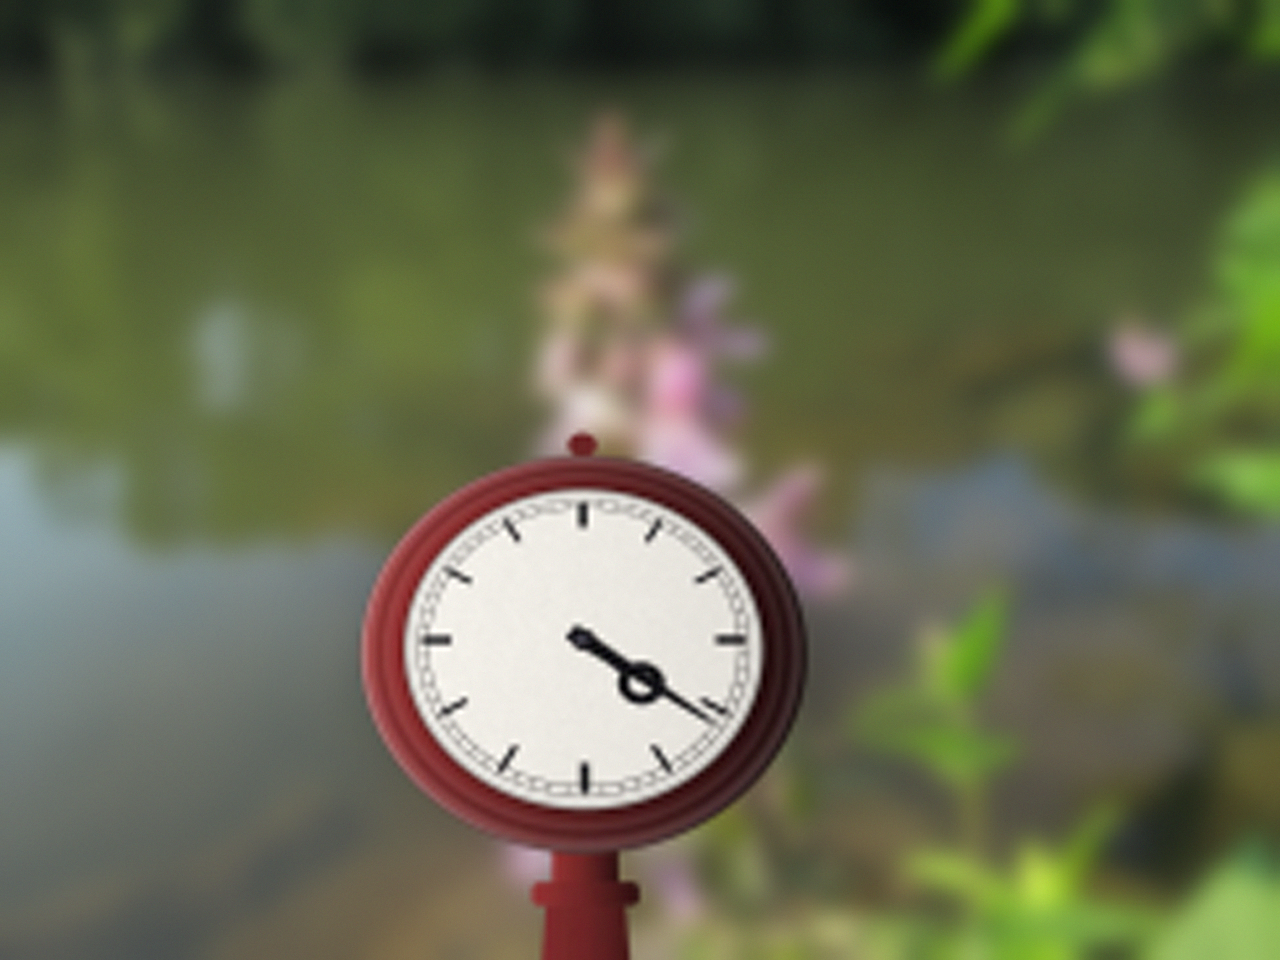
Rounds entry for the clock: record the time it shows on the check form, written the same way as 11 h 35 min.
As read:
4 h 21 min
